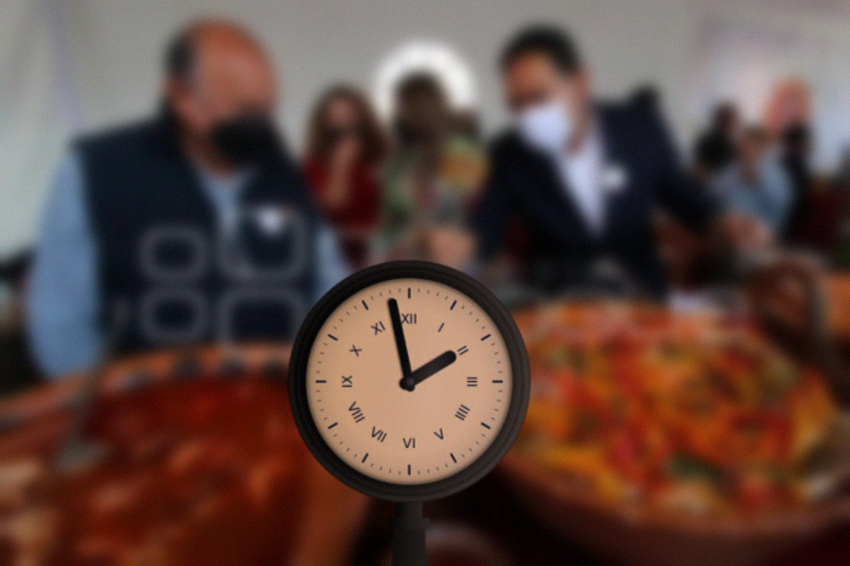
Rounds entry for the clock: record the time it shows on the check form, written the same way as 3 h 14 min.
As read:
1 h 58 min
